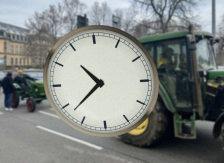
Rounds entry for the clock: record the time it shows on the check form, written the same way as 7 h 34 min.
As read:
10 h 38 min
